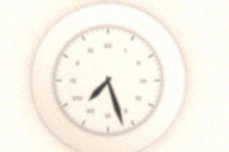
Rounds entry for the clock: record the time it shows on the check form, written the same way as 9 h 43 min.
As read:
7 h 27 min
